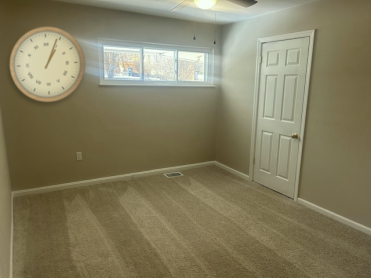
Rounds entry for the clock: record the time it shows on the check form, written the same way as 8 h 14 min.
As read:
1 h 04 min
